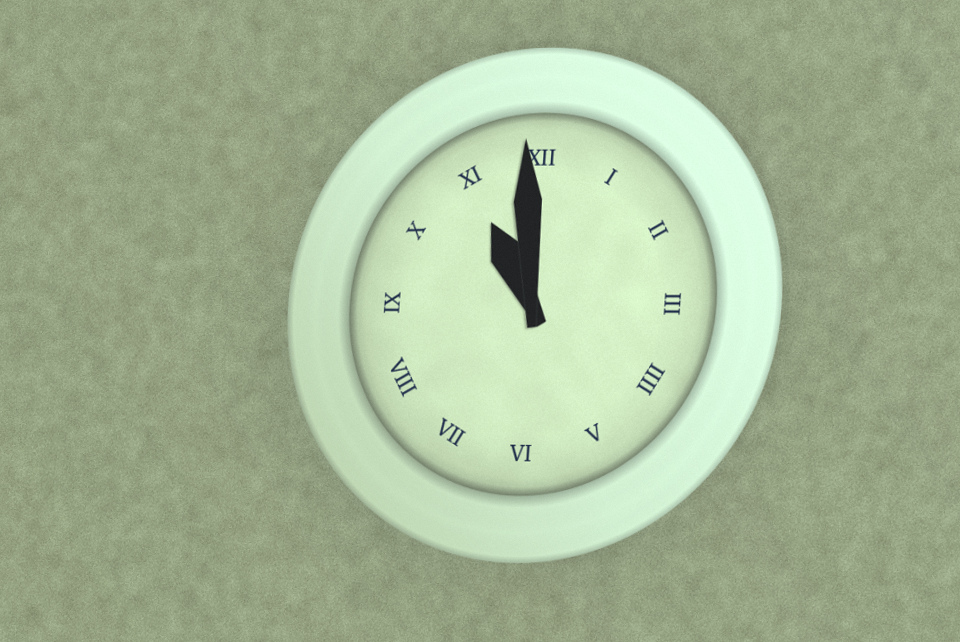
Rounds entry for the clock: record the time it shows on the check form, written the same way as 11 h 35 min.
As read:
10 h 59 min
